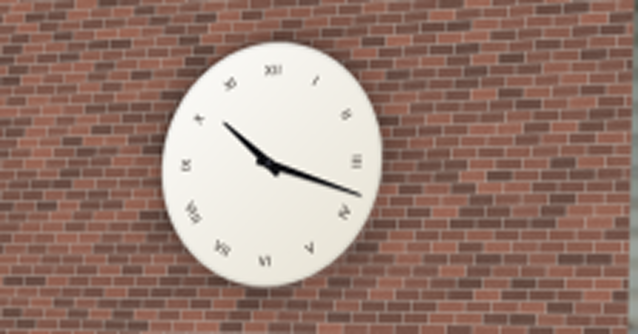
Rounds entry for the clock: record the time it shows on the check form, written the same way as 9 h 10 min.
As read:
10 h 18 min
